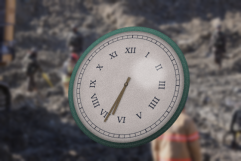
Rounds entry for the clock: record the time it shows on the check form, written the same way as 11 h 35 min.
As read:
6 h 34 min
